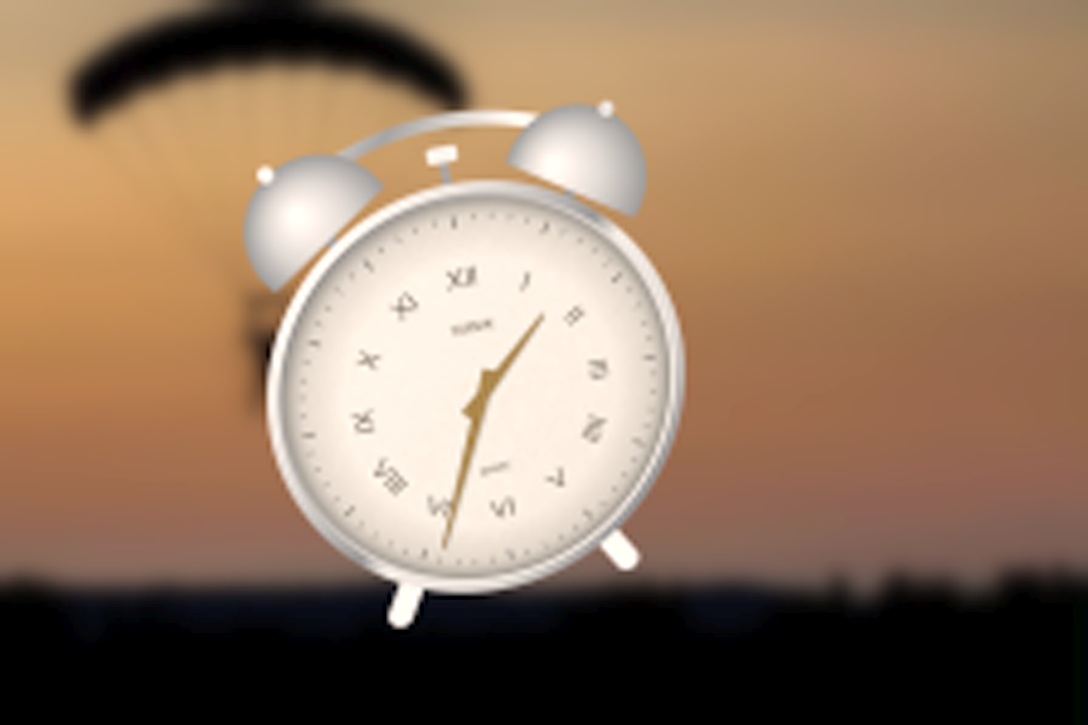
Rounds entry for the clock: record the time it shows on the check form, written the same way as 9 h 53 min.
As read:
1 h 34 min
